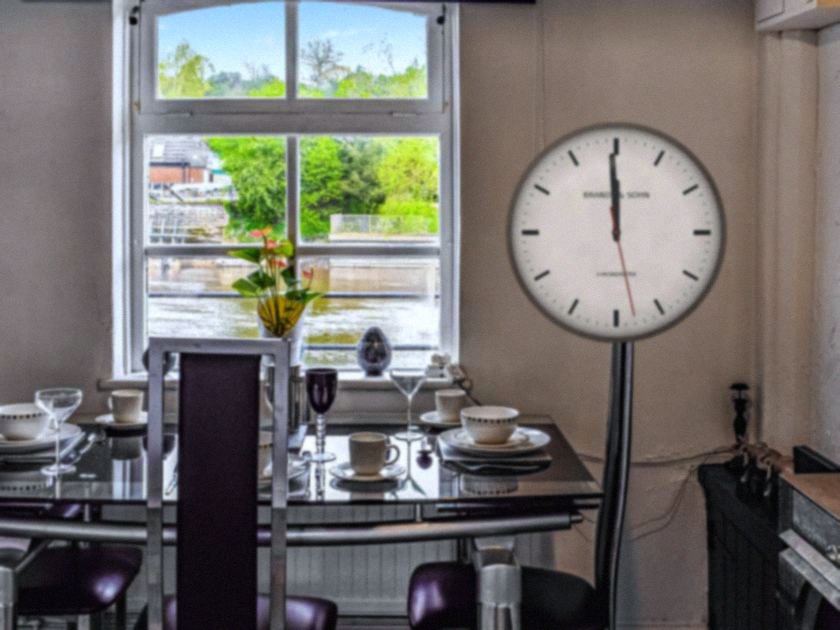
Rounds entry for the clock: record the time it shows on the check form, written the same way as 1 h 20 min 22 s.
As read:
11 h 59 min 28 s
